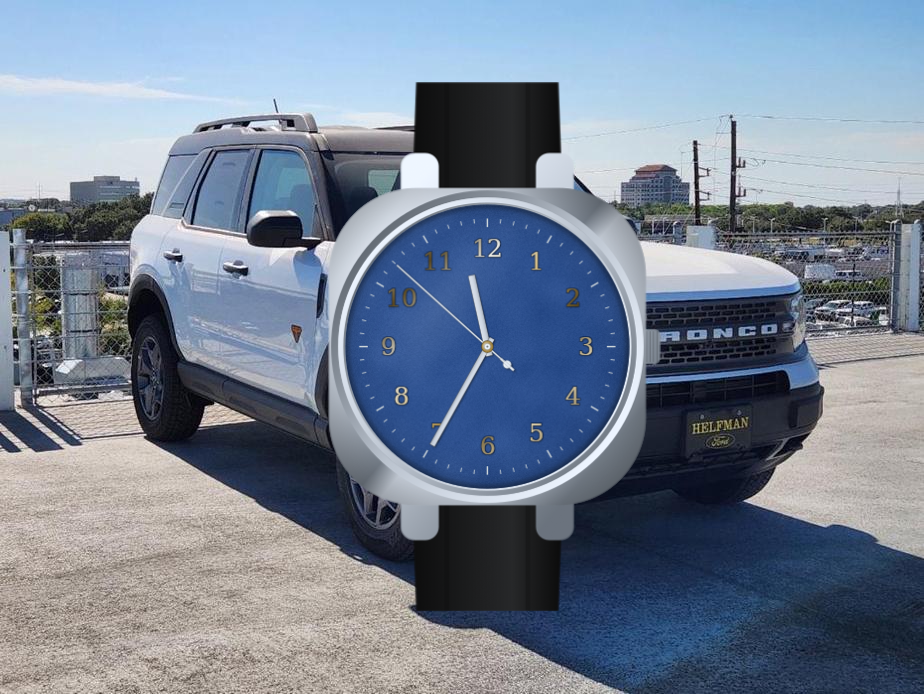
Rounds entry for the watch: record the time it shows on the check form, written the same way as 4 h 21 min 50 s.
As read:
11 h 34 min 52 s
